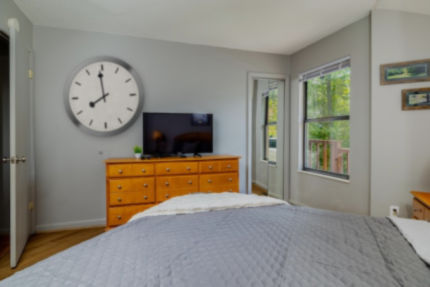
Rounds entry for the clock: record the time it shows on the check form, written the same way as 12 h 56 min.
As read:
7 h 59 min
